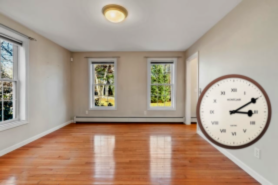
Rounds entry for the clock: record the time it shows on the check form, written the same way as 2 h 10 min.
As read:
3 h 10 min
